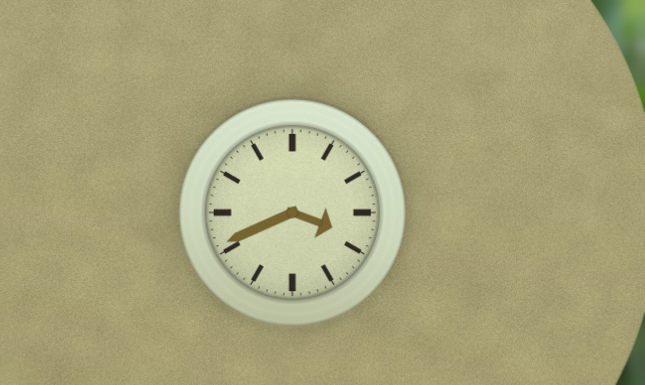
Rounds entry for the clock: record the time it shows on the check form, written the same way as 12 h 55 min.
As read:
3 h 41 min
